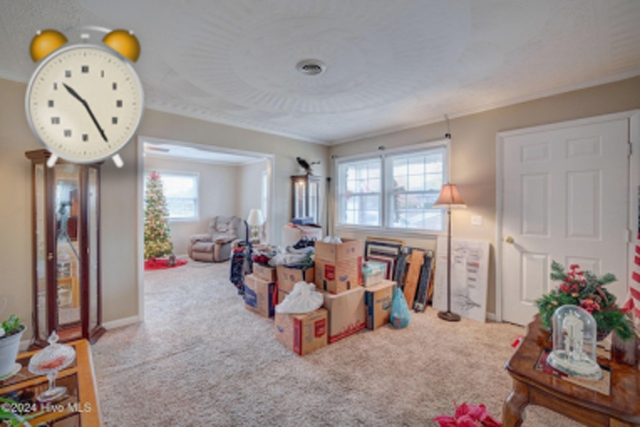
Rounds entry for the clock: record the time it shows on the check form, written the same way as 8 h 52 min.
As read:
10 h 25 min
